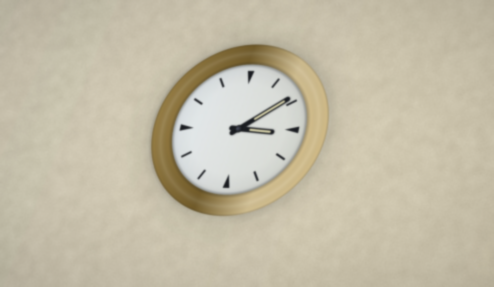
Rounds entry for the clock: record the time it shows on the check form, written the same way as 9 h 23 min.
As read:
3 h 09 min
